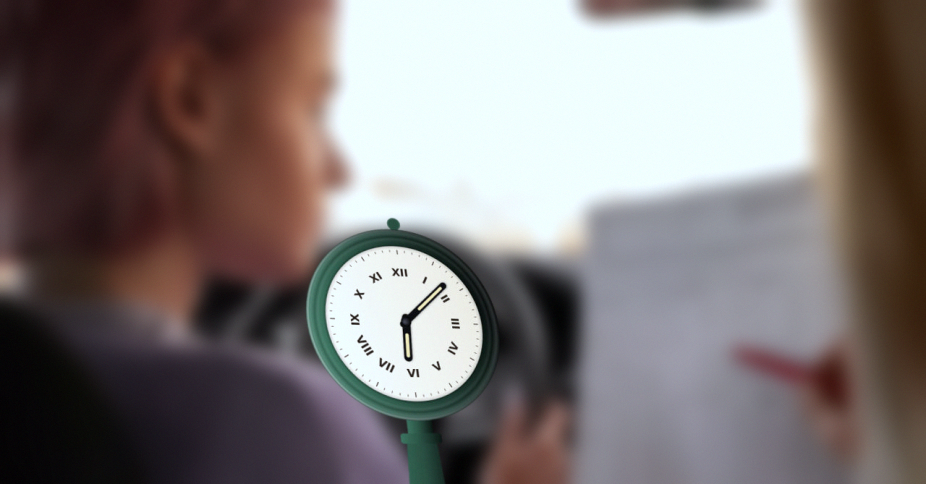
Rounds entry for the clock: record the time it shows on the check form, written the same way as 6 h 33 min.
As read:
6 h 08 min
